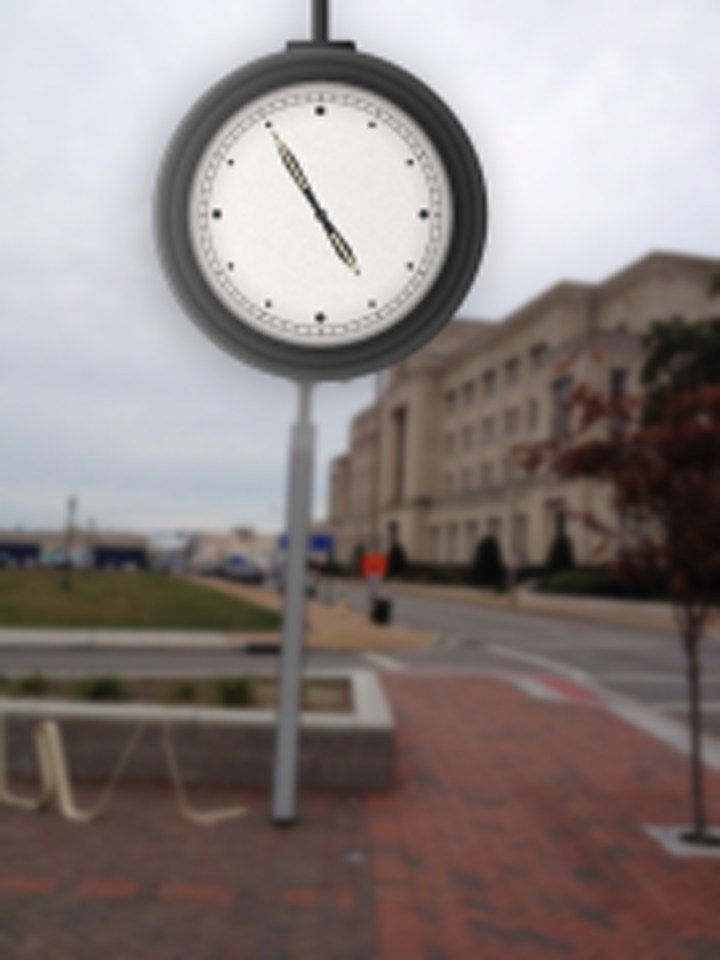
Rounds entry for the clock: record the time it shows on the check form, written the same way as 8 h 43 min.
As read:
4 h 55 min
